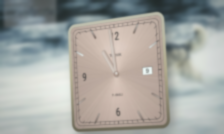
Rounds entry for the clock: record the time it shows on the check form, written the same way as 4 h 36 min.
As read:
10 h 59 min
